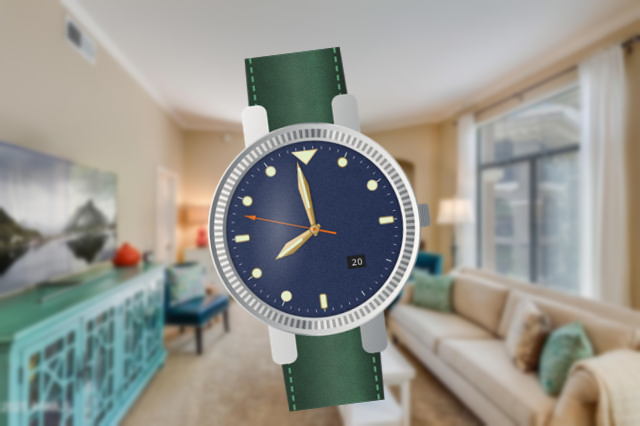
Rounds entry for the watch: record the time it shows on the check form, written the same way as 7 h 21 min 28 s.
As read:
7 h 58 min 48 s
